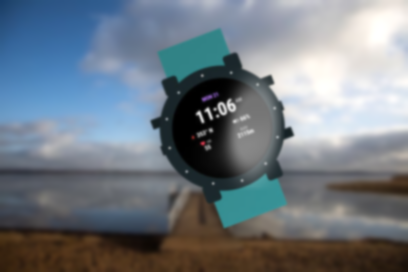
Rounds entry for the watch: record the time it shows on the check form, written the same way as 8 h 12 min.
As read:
11 h 06 min
